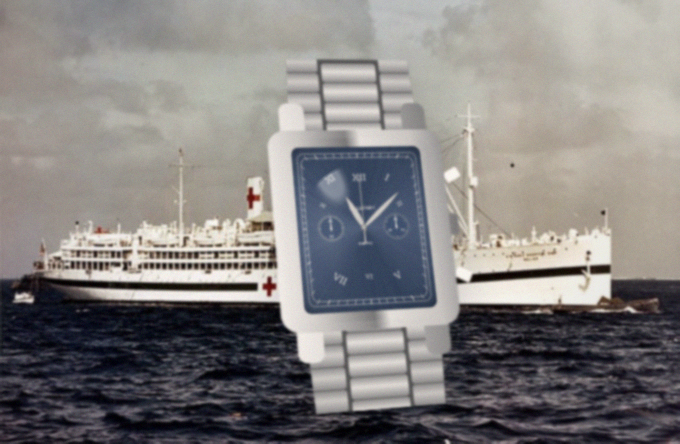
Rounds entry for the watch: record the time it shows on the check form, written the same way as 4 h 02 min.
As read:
11 h 08 min
